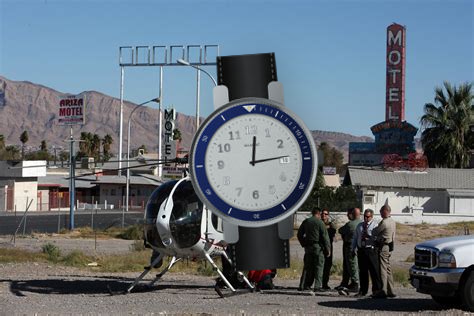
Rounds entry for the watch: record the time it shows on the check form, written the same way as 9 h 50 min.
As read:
12 h 14 min
